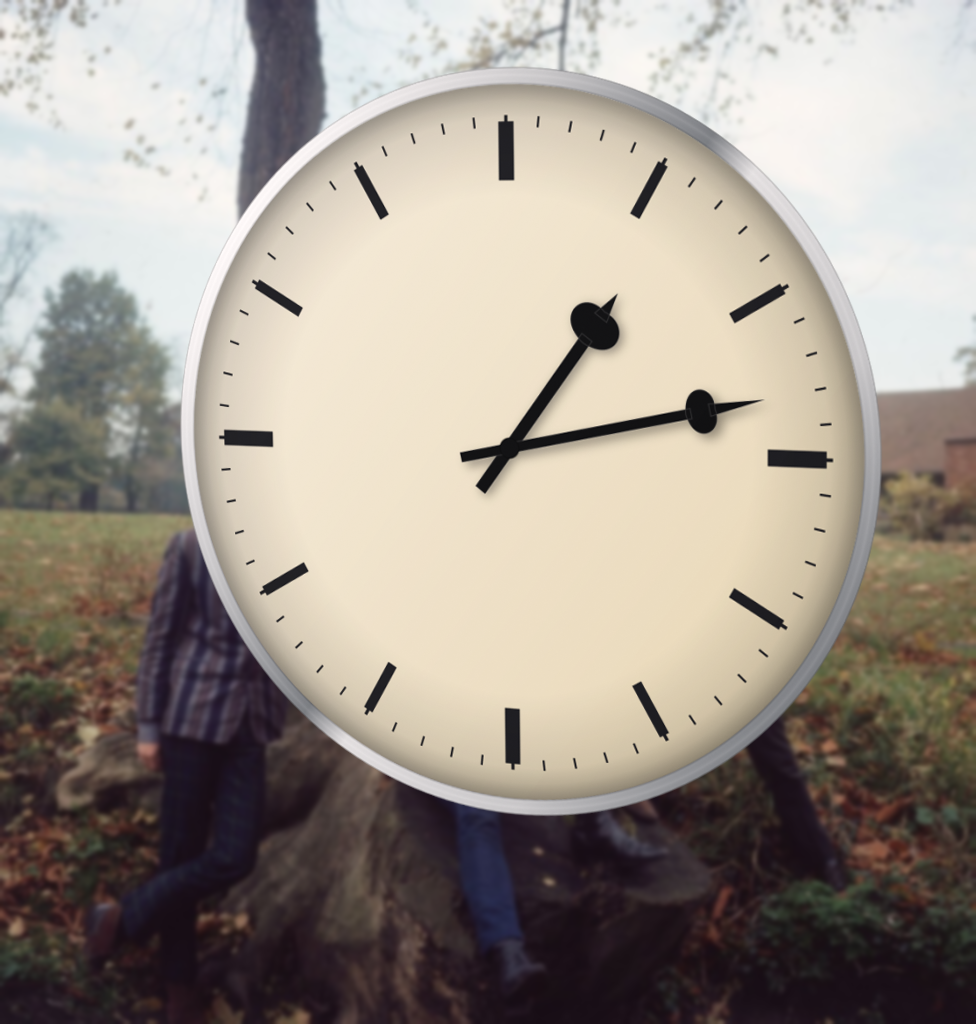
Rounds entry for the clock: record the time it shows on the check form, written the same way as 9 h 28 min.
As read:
1 h 13 min
